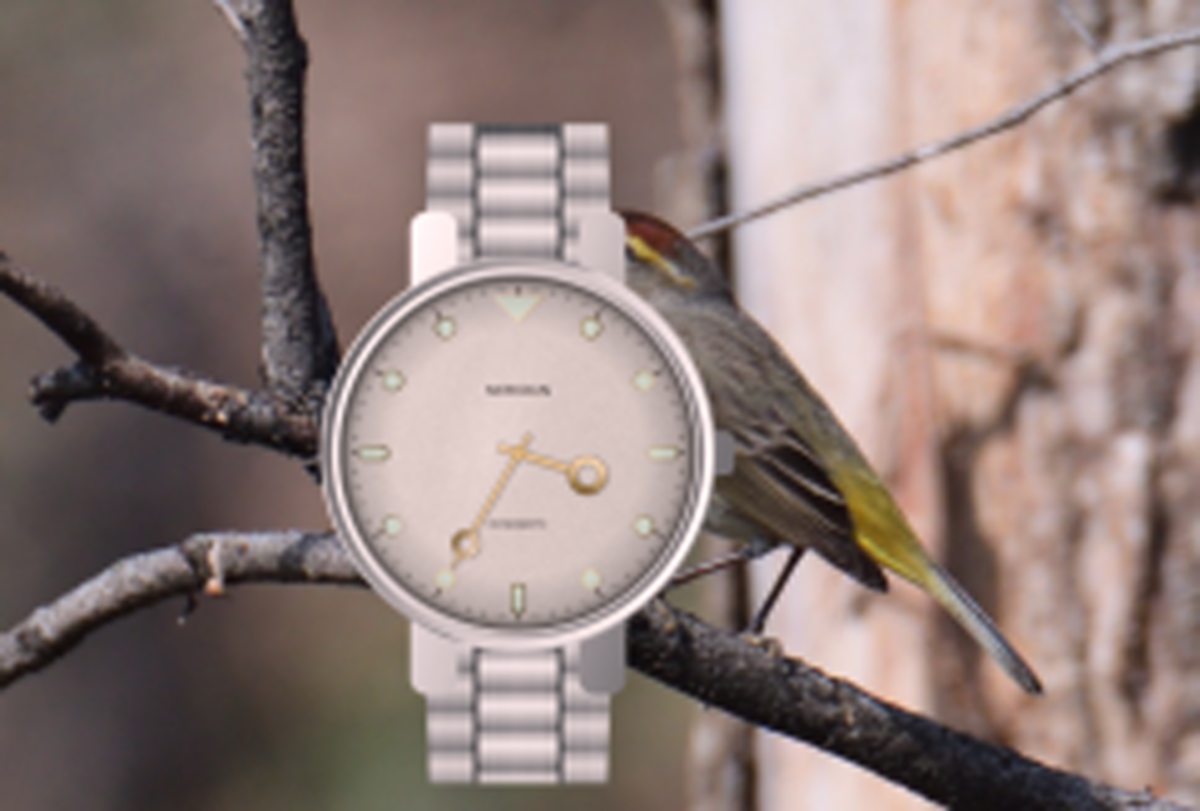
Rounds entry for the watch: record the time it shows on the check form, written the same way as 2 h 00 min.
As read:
3 h 35 min
